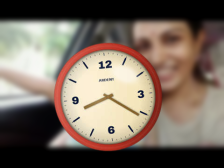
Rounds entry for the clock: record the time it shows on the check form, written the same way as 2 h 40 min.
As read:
8 h 21 min
